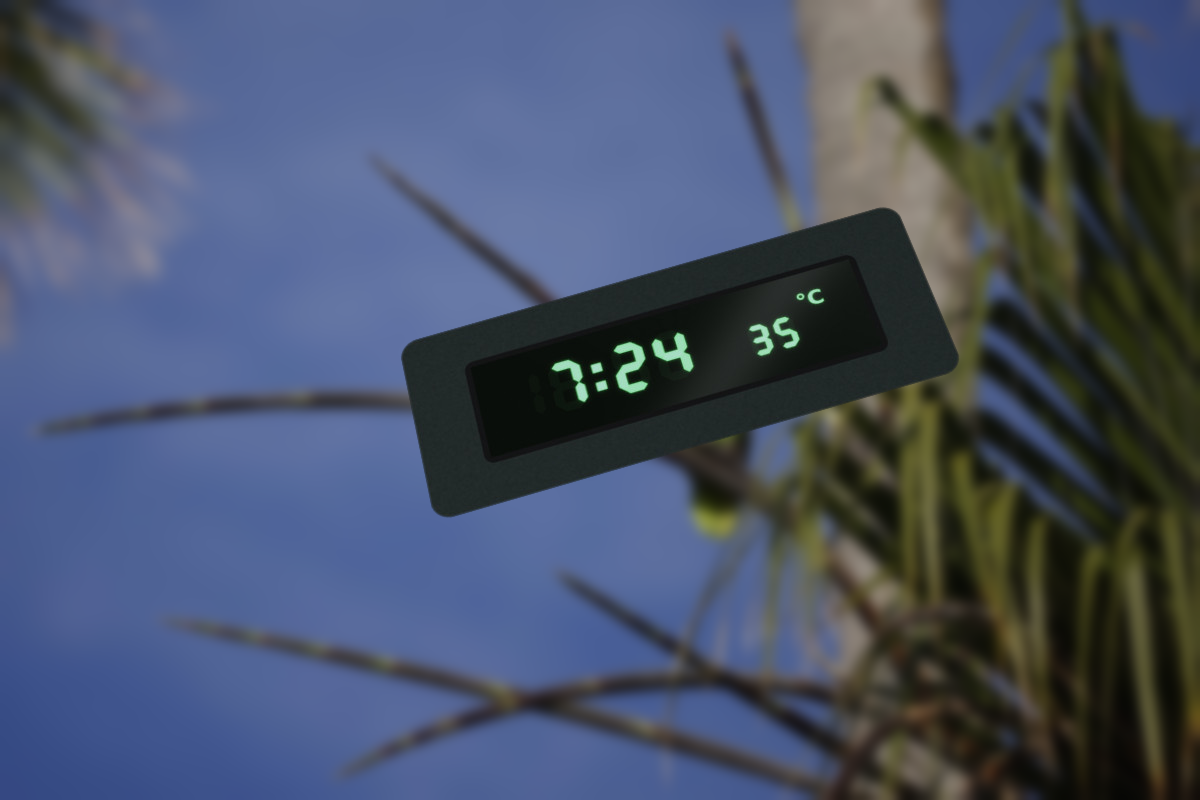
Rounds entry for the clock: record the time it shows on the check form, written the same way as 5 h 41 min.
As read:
7 h 24 min
